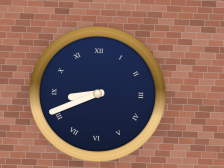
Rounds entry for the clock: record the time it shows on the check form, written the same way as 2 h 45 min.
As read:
8 h 41 min
